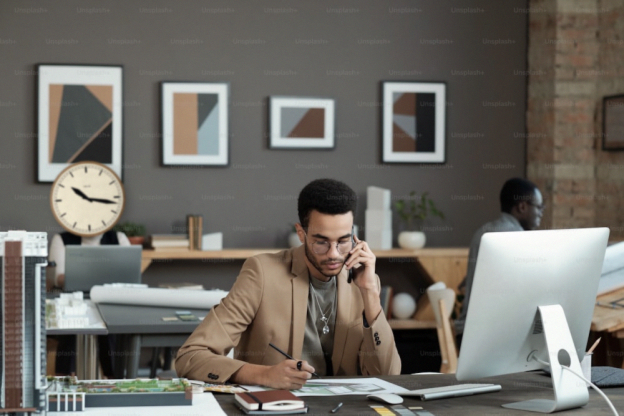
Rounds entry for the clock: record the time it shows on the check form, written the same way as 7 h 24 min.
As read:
10 h 17 min
